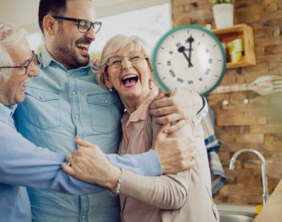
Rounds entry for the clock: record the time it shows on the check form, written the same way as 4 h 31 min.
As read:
11 h 01 min
